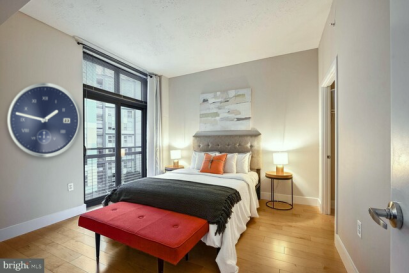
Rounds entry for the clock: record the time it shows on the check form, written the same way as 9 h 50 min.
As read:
1 h 47 min
